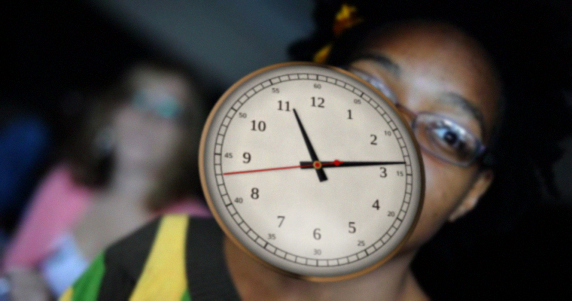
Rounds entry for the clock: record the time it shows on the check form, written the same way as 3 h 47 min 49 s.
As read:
11 h 13 min 43 s
